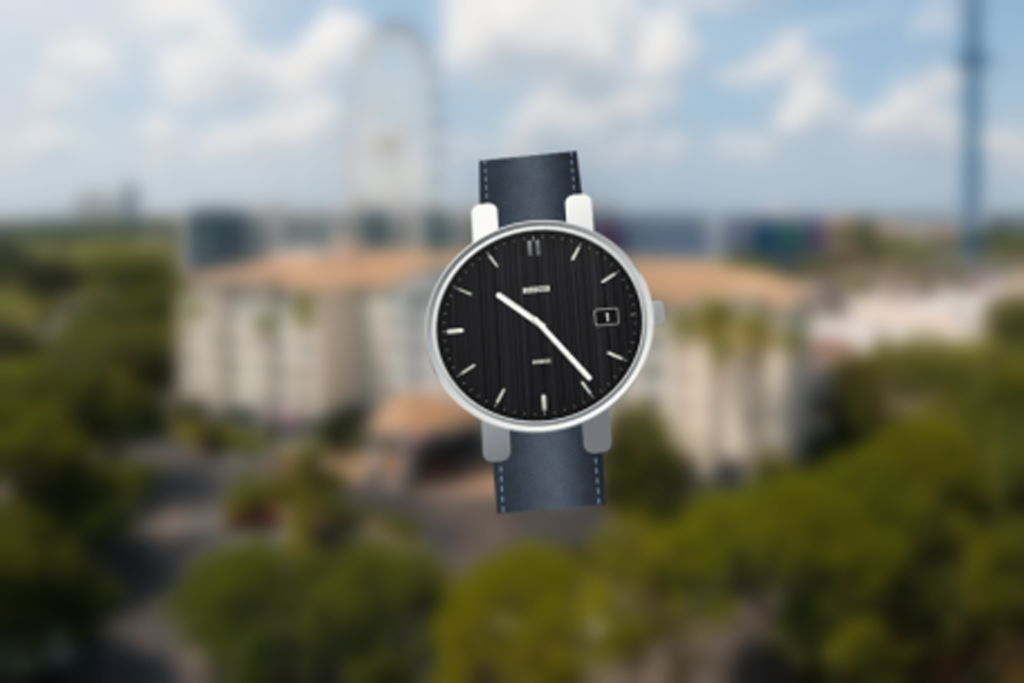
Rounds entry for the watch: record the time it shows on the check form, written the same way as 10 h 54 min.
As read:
10 h 24 min
